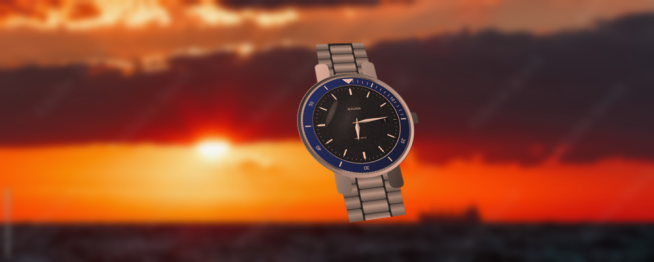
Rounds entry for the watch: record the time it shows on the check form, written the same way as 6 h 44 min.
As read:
6 h 14 min
